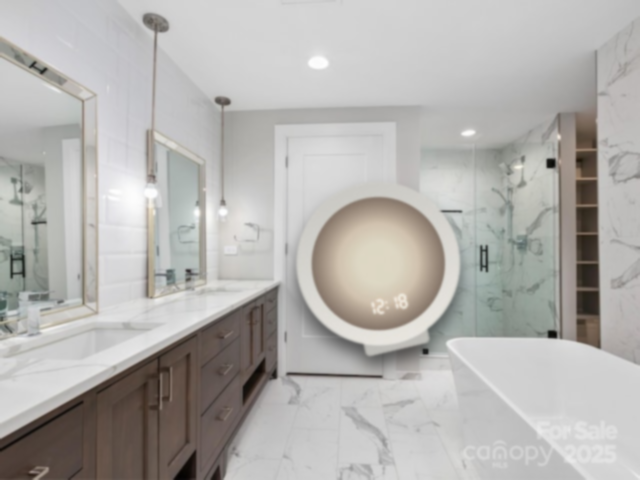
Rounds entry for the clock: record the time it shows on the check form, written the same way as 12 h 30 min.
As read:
12 h 18 min
